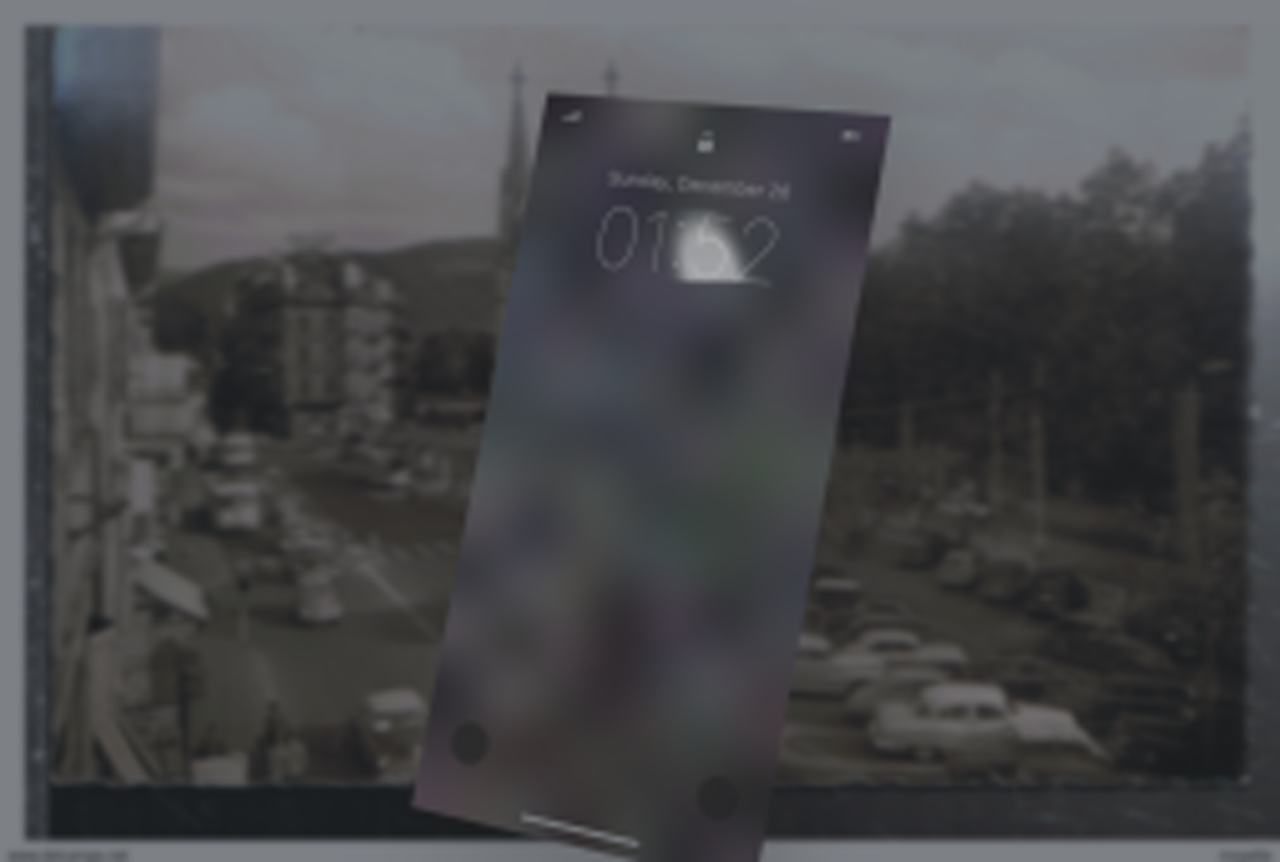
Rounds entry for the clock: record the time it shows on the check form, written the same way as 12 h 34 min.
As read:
1 h 52 min
